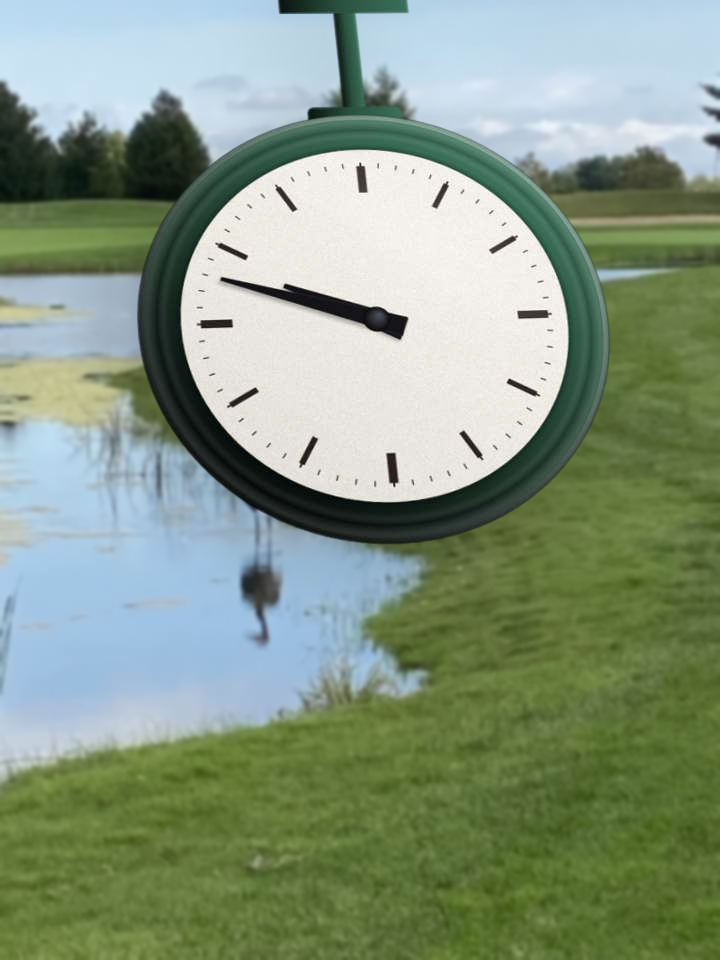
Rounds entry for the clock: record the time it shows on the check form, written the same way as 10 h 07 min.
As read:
9 h 48 min
